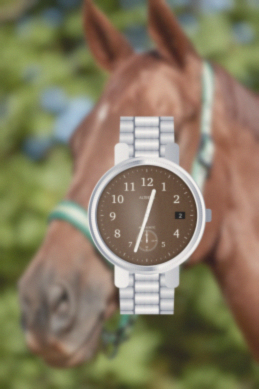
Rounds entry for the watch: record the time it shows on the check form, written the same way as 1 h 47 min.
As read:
12 h 33 min
